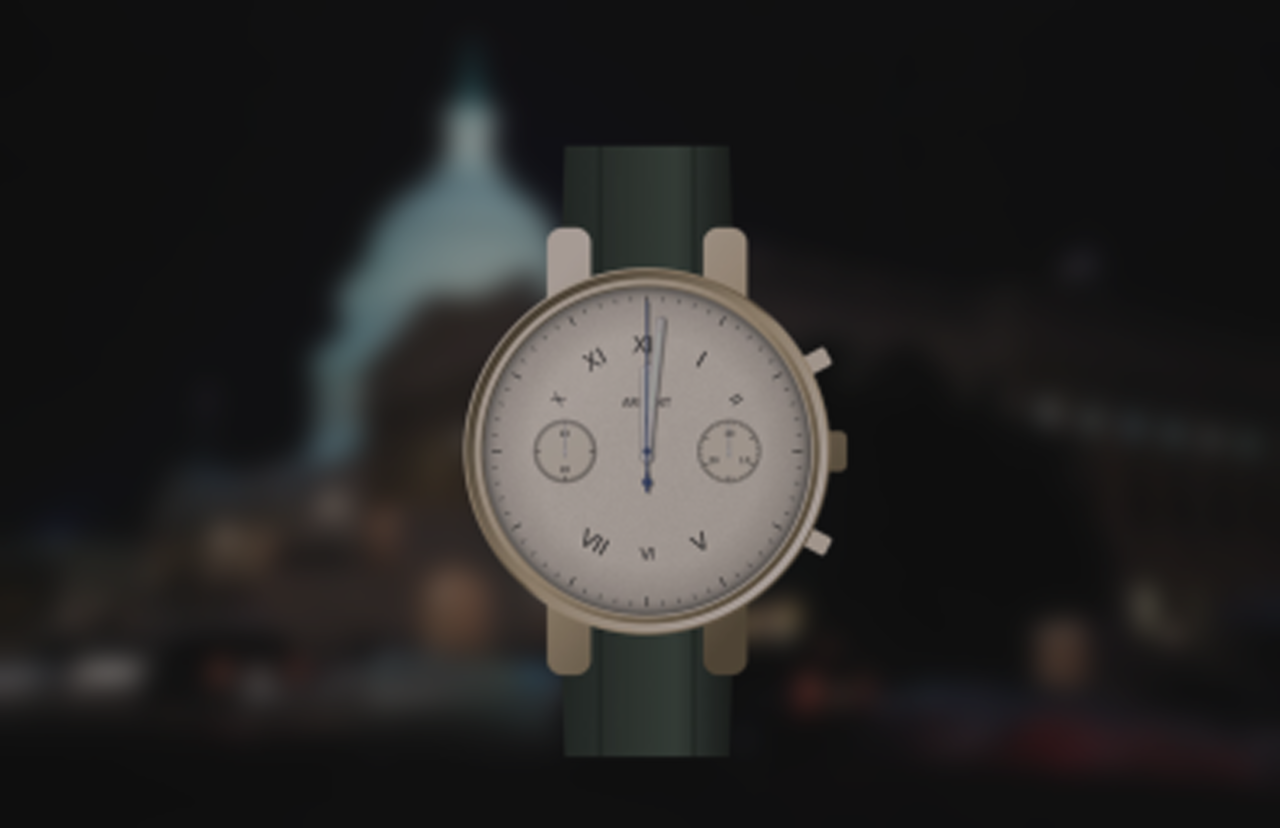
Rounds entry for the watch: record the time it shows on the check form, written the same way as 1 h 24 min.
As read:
12 h 01 min
